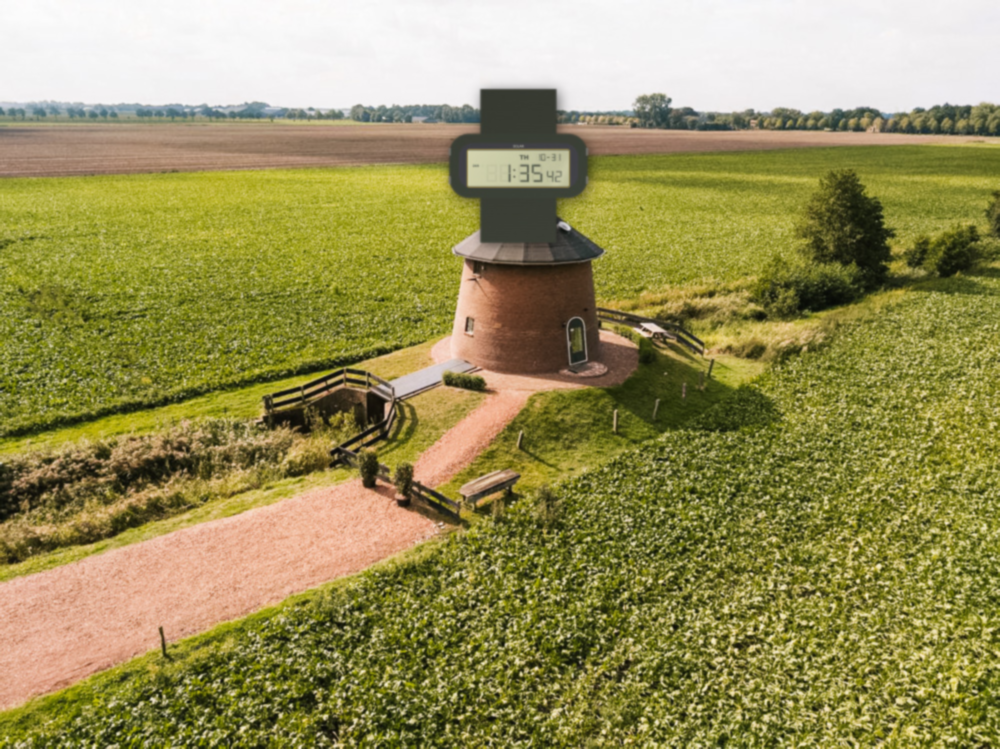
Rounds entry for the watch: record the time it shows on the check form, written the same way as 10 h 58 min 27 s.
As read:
1 h 35 min 42 s
